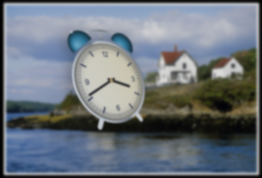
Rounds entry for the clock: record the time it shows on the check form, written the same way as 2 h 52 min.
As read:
3 h 41 min
